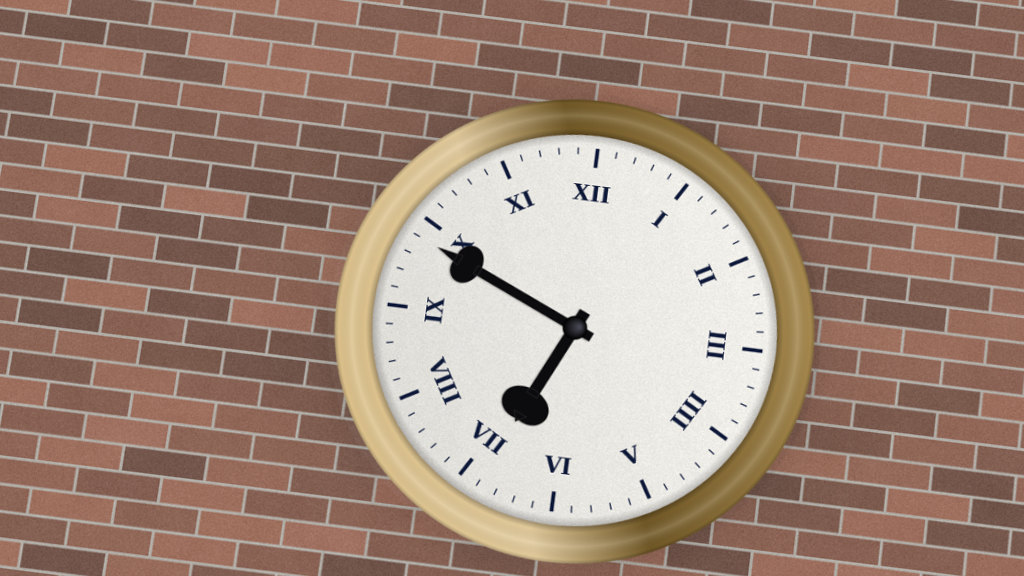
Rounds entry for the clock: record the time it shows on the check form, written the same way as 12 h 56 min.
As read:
6 h 49 min
